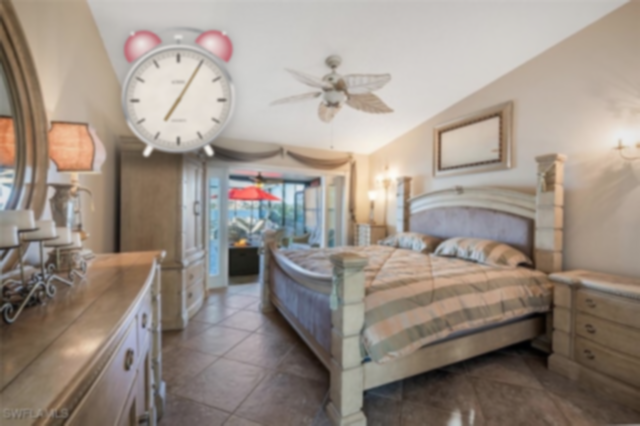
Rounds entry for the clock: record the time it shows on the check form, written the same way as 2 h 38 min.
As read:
7 h 05 min
